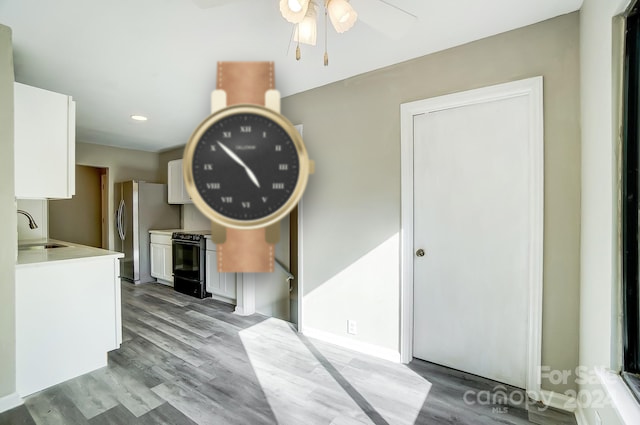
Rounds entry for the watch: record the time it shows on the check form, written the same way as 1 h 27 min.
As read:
4 h 52 min
